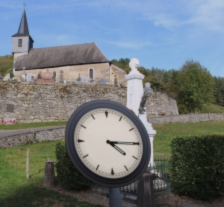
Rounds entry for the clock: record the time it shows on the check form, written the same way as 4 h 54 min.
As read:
4 h 15 min
